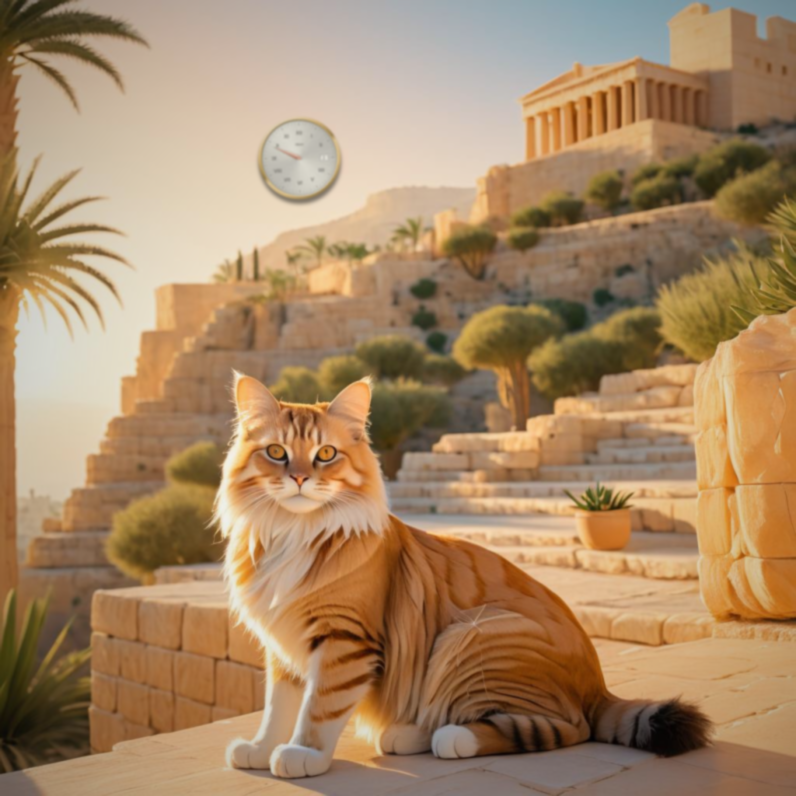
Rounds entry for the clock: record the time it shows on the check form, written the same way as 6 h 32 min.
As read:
9 h 49 min
